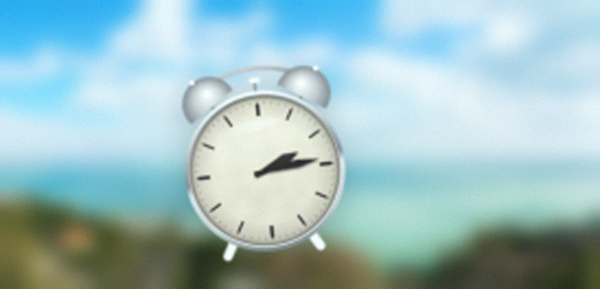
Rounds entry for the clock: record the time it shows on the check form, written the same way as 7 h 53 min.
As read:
2 h 14 min
